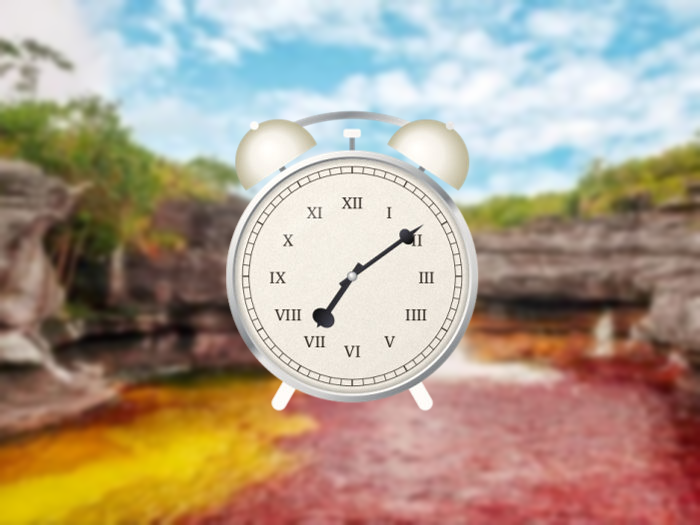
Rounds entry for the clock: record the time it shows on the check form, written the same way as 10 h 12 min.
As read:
7 h 09 min
